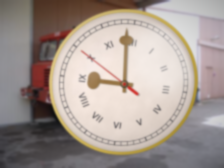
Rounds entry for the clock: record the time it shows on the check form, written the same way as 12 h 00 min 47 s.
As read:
8 h 58 min 50 s
